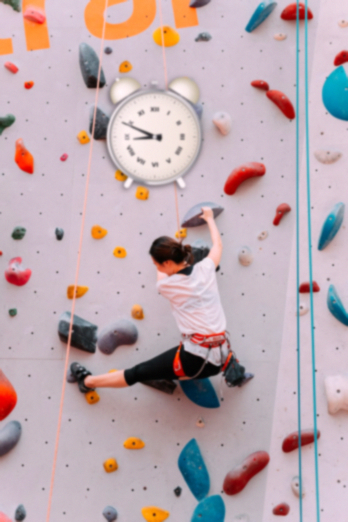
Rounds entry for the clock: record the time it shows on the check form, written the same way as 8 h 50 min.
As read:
8 h 49 min
